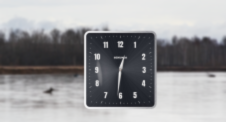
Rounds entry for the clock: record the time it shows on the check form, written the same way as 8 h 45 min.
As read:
12 h 31 min
